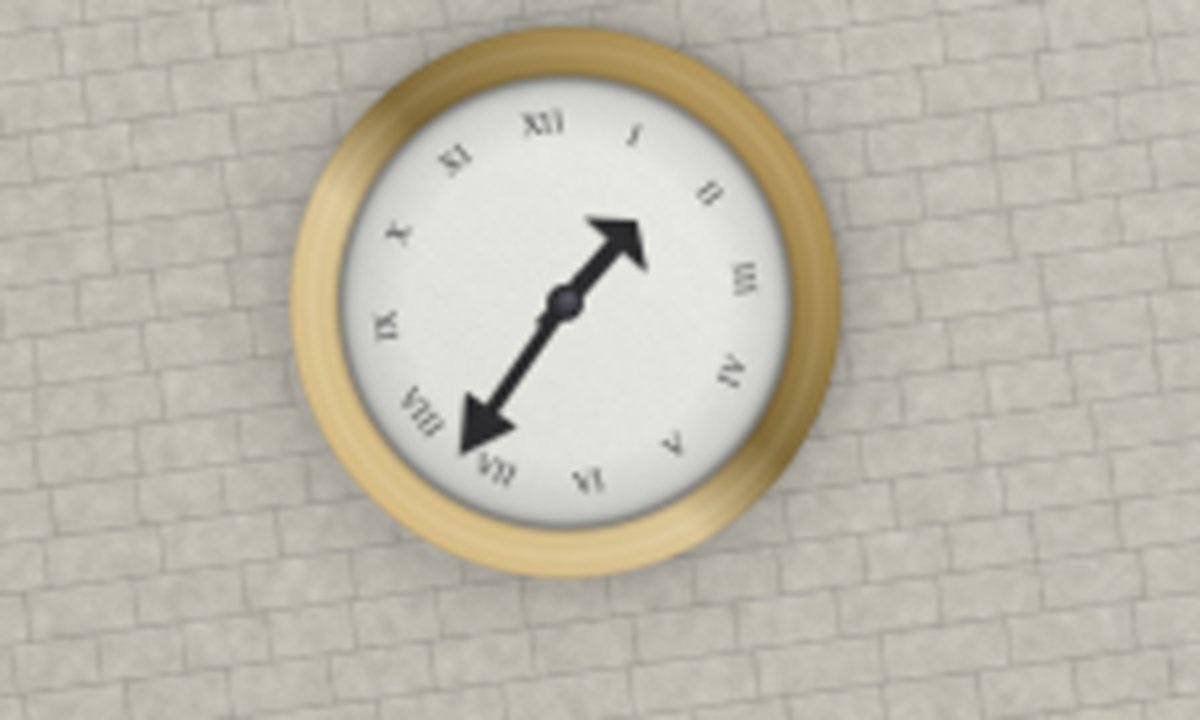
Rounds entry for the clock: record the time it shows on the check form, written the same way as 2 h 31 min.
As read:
1 h 37 min
